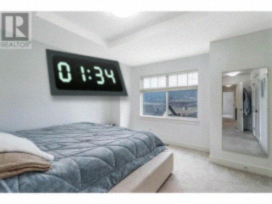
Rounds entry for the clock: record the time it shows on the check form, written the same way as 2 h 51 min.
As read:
1 h 34 min
